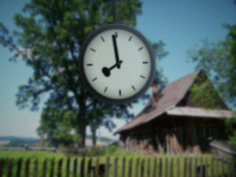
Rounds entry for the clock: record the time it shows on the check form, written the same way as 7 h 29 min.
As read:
7 h 59 min
